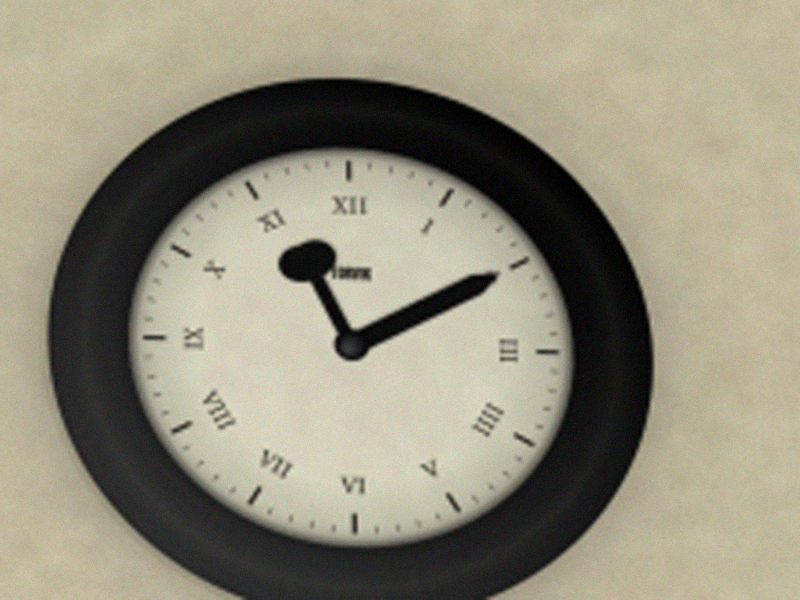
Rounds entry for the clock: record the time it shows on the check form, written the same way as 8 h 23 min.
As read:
11 h 10 min
